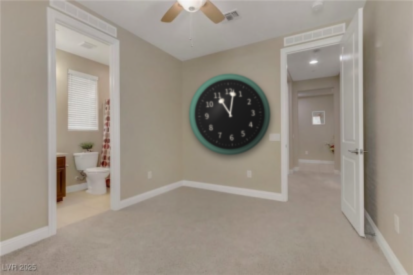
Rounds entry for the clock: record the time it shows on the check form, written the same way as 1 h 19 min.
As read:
11 h 02 min
